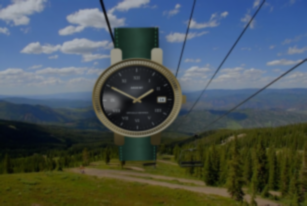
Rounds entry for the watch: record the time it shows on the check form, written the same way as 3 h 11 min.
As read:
1 h 50 min
